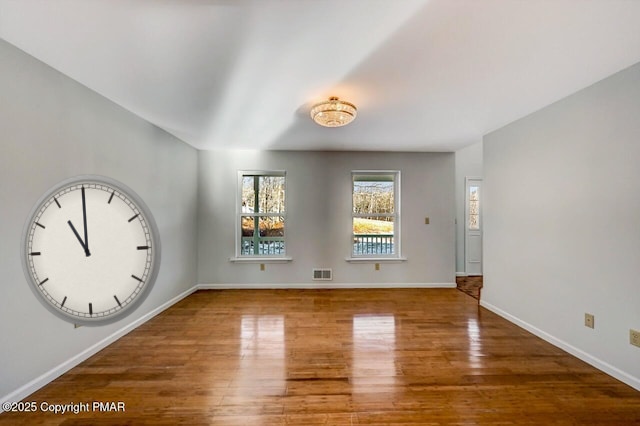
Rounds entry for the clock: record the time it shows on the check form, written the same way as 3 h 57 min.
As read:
11 h 00 min
